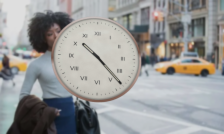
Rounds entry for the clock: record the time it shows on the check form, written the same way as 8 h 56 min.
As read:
10 h 23 min
